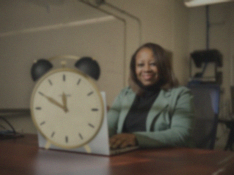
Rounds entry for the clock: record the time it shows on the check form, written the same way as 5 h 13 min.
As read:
11 h 50 min
